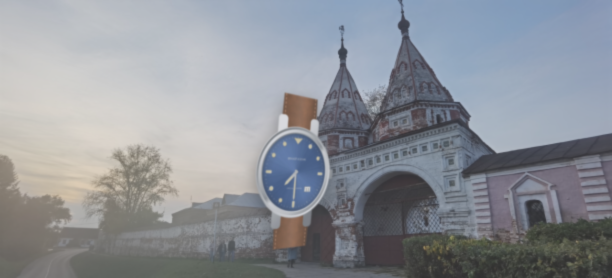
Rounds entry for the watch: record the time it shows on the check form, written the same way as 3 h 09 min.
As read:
7 h 30 min
